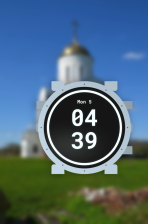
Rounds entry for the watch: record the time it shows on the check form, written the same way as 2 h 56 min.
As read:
4 h 39 min
